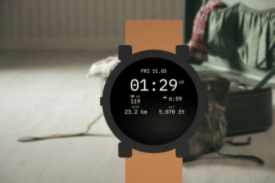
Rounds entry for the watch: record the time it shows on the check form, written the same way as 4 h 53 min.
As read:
1 h 29 min
